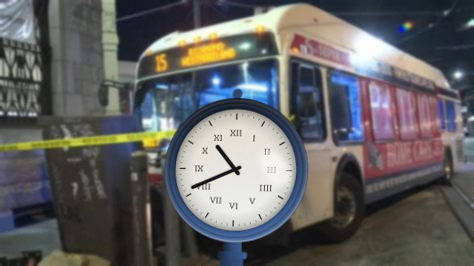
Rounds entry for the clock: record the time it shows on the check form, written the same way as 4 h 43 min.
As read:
10 h 41 min
